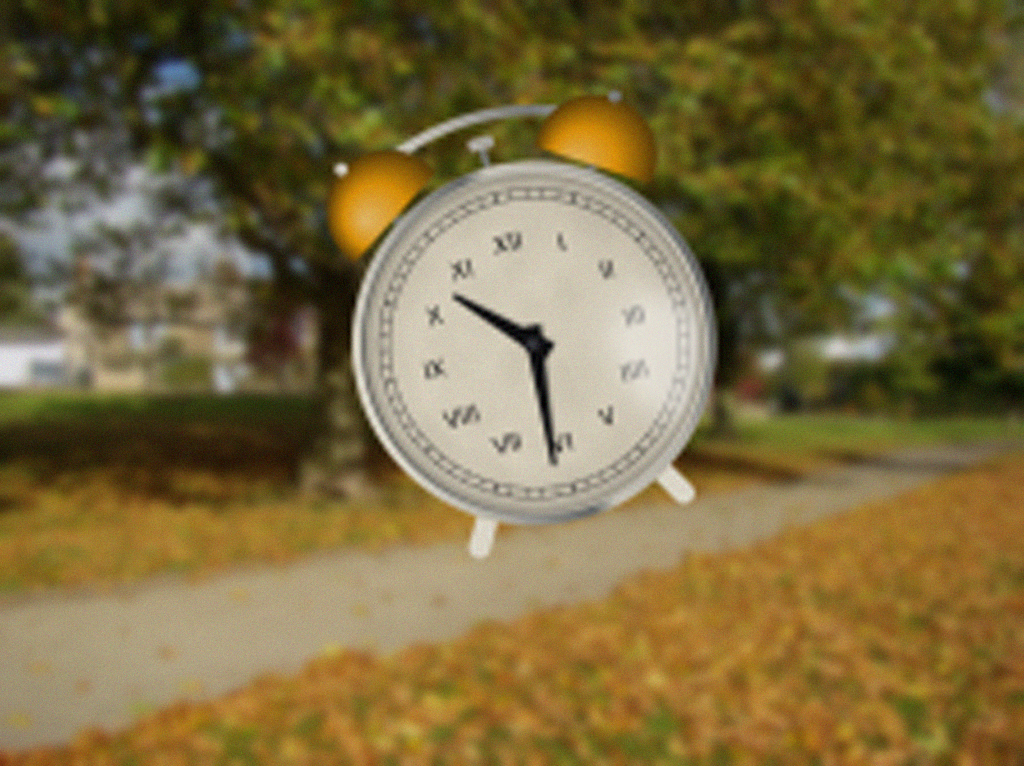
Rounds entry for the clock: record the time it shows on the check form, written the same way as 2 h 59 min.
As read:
10 h 31 min
